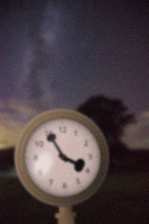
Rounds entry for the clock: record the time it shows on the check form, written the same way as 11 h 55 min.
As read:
3 h 55 min
